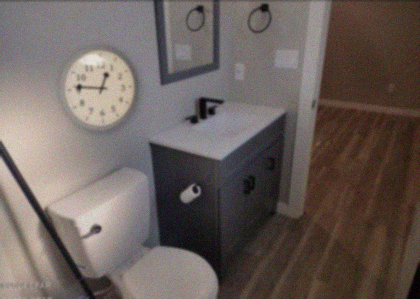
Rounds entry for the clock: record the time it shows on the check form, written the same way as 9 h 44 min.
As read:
12 h 46 min
